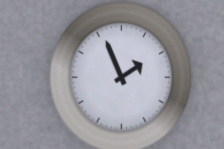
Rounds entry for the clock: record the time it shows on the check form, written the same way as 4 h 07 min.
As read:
1 h 56 min
